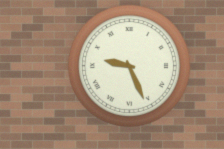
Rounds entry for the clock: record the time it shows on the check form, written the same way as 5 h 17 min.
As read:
9 h 26 min
